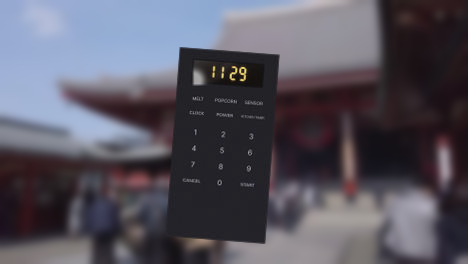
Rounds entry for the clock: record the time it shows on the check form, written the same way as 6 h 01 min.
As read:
11 h 29 min
